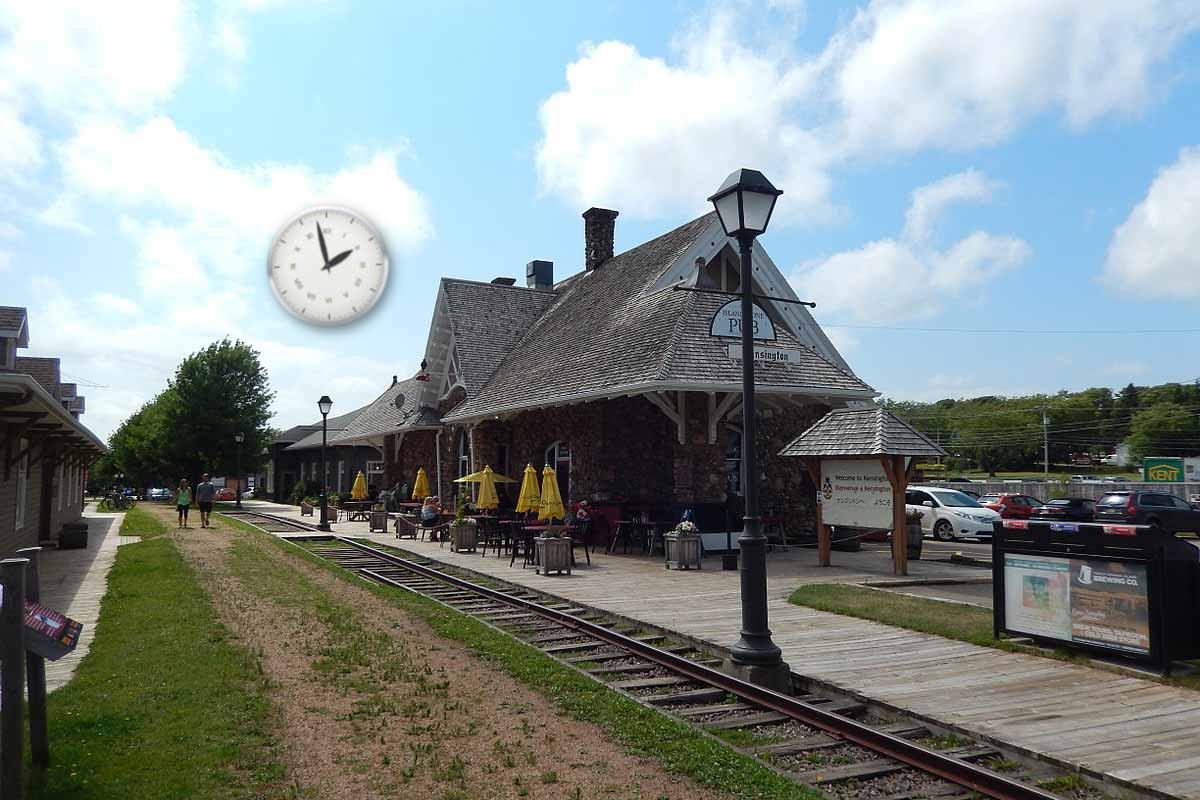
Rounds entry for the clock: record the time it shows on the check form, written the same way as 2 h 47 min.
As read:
1 h 58 min
